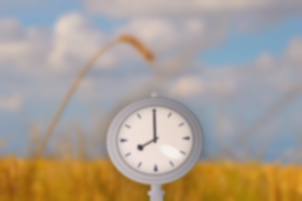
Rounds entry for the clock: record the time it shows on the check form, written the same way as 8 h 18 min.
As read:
8 h 00 min
